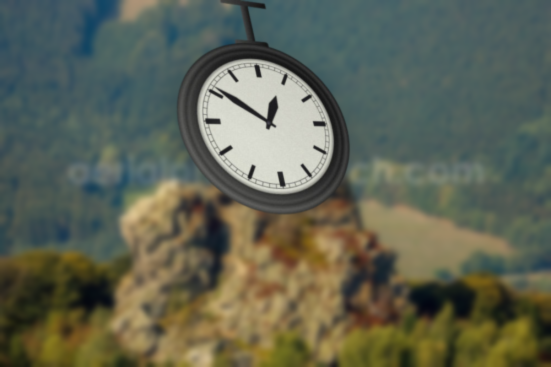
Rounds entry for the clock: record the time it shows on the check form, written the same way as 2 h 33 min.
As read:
12 h 51 min
